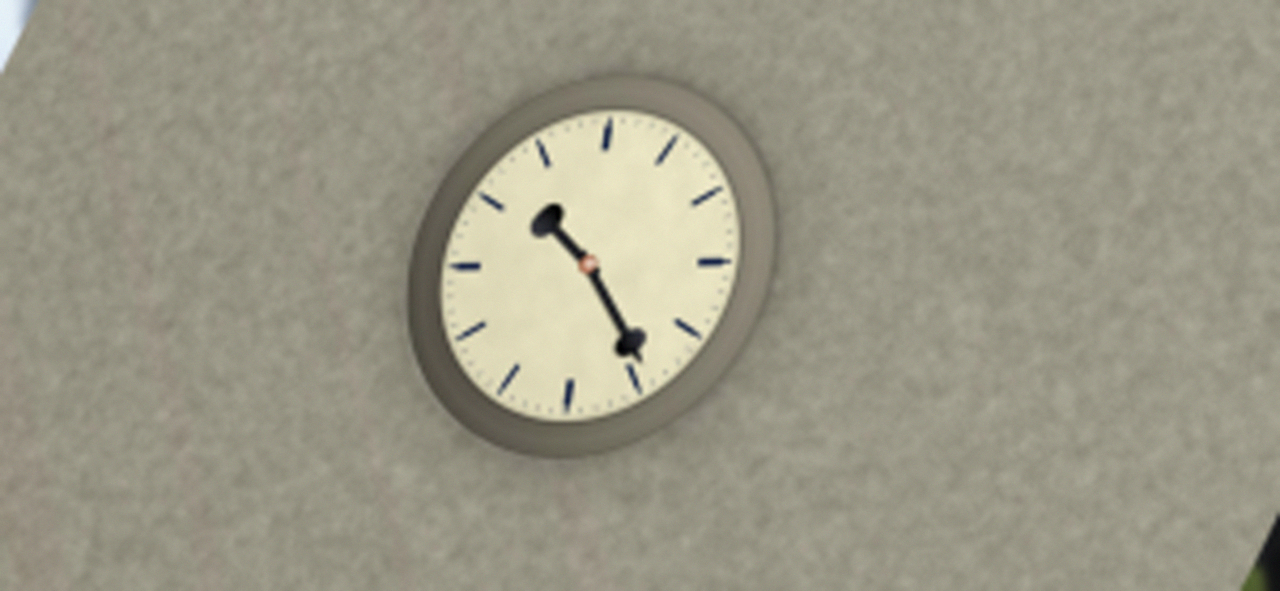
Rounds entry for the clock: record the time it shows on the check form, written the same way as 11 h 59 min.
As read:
10 h 24 min
